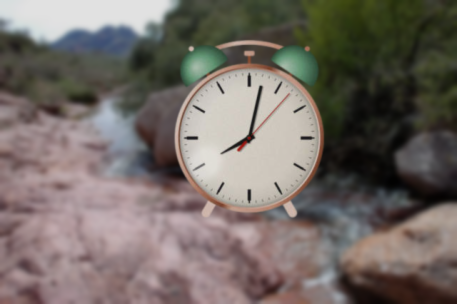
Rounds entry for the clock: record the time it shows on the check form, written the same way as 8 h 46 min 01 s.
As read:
8 h 02 min 07 s
